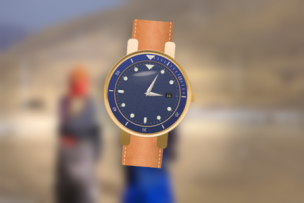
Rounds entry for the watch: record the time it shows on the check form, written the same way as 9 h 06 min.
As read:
3 h 04 min
